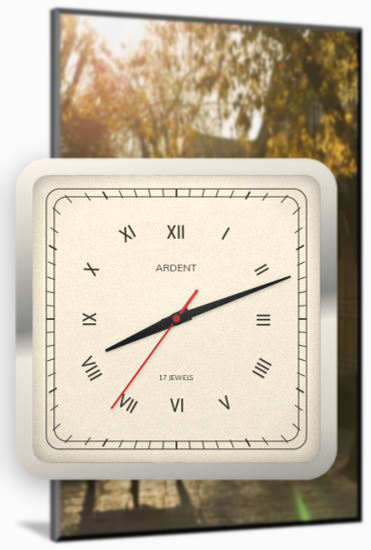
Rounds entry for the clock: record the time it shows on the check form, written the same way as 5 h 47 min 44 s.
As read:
8 h 11 min 36 s
